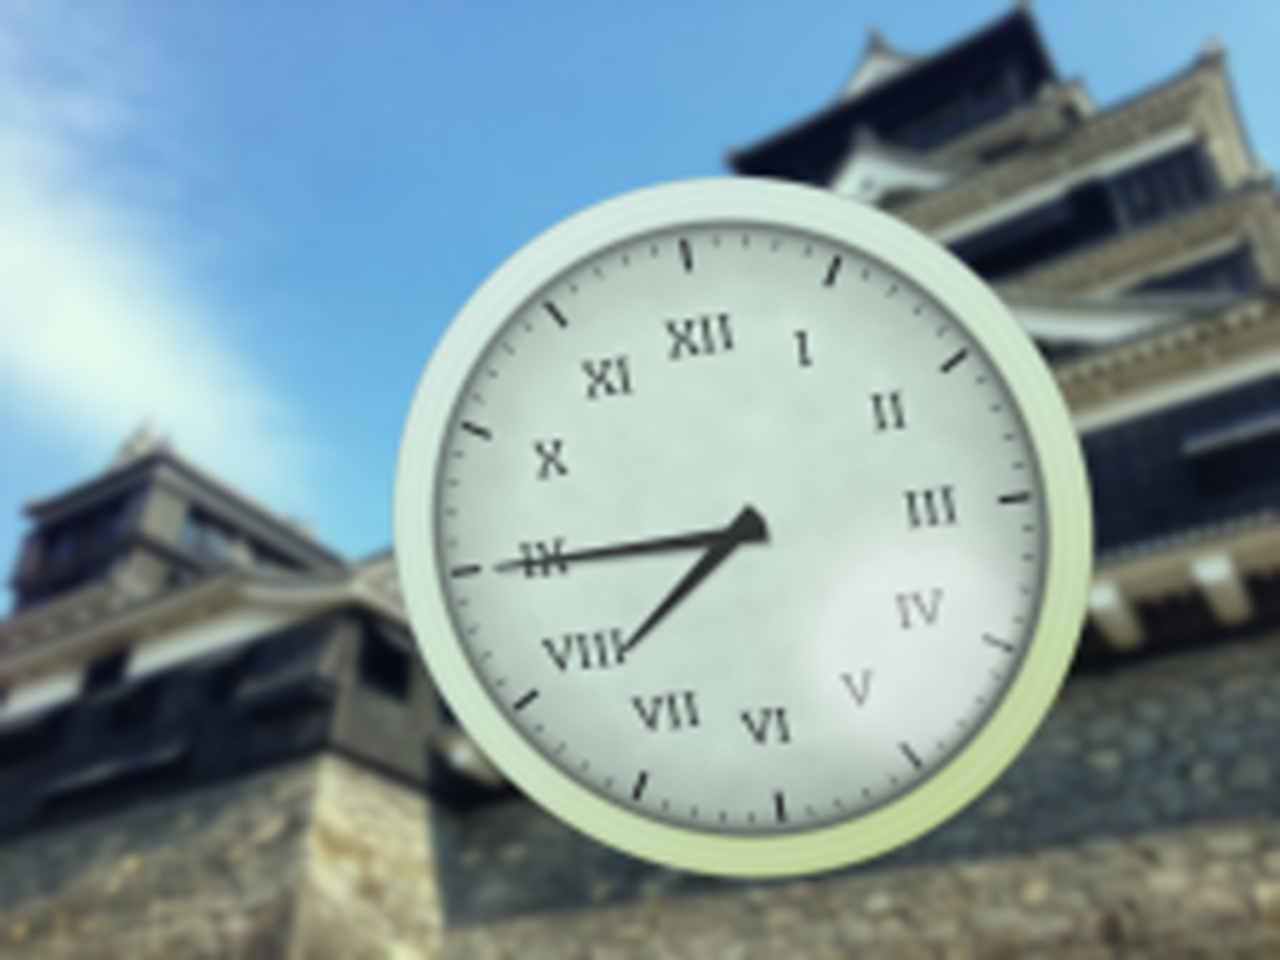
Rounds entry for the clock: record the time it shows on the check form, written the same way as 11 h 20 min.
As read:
7 h 45 min
